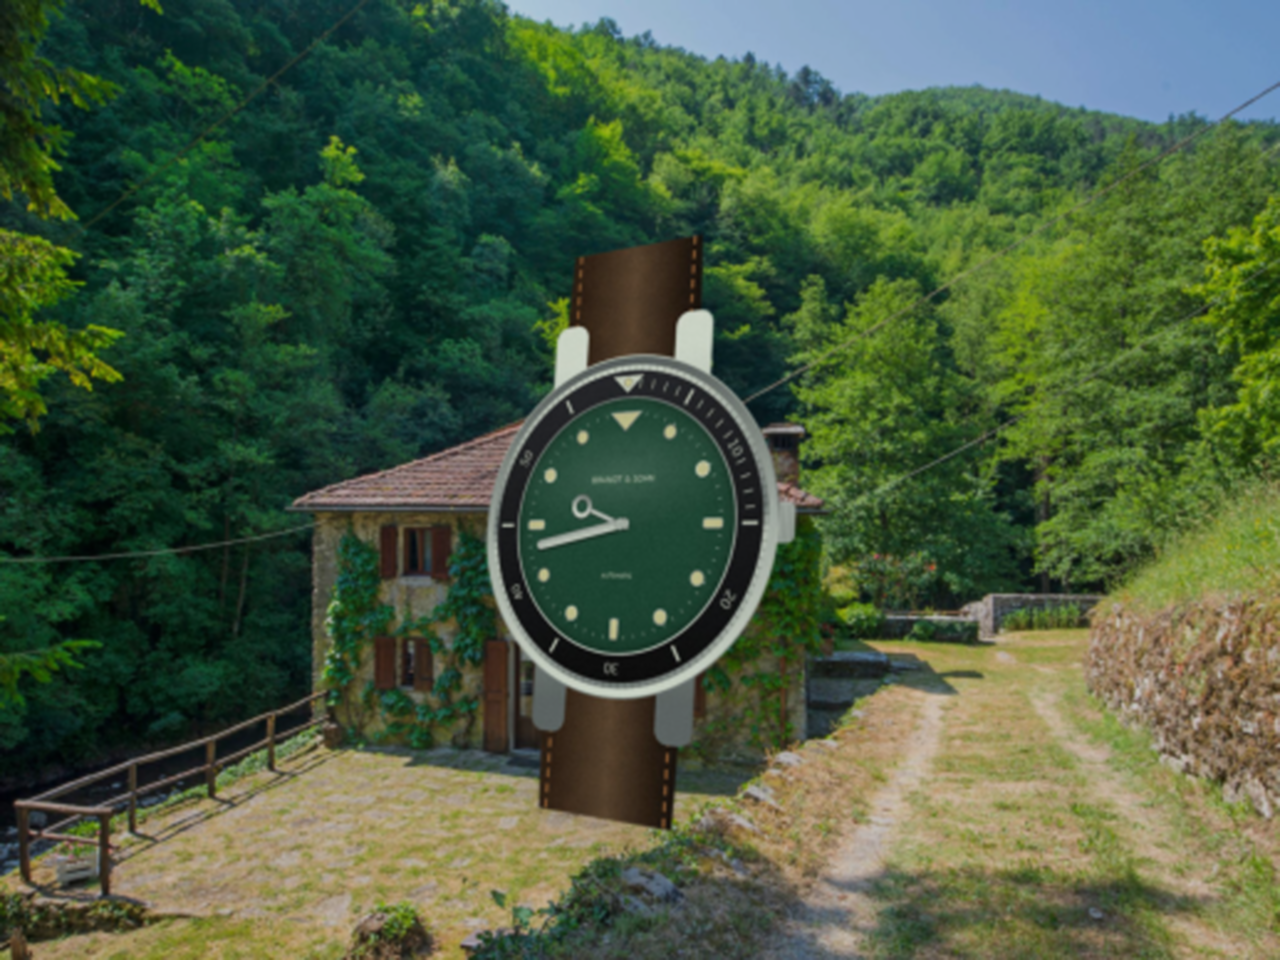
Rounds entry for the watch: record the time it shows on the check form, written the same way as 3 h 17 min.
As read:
9 h 43 min
